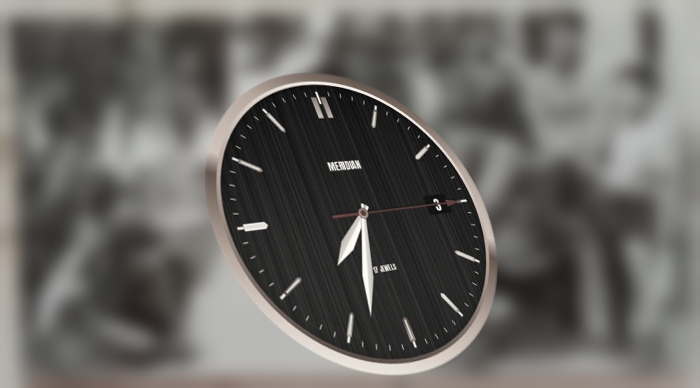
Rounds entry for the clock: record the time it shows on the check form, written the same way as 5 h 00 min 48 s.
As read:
7 h 33 min 15 s
